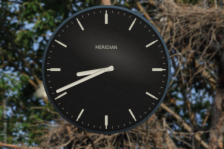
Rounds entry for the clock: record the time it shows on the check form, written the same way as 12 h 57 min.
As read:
8 h 41 min
